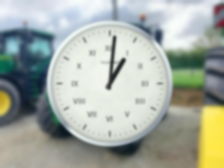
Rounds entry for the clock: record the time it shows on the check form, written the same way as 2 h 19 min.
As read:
1 h 01 min
